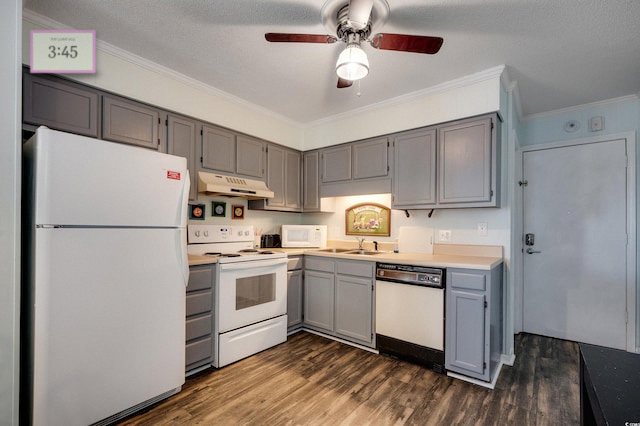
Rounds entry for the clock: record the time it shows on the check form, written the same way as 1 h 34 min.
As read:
3 h 45 min
